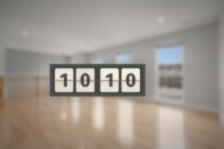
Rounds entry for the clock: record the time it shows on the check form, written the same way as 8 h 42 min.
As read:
10 h 10 min
